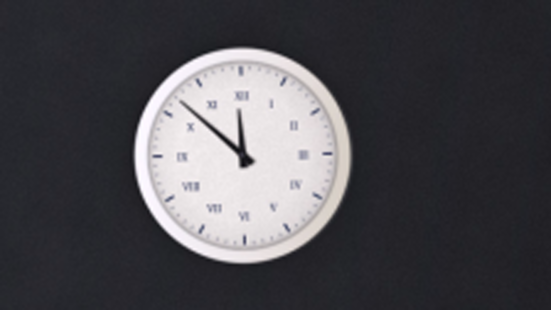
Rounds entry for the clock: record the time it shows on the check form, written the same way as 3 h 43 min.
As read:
11 h 52 min
